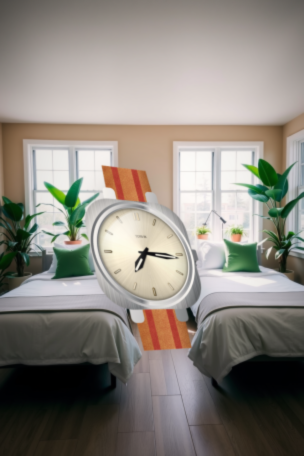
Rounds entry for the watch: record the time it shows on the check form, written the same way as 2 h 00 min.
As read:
7 h 16 min
